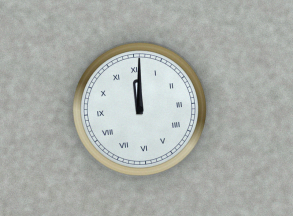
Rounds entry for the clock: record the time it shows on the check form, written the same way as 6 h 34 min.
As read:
12 h 01 min
